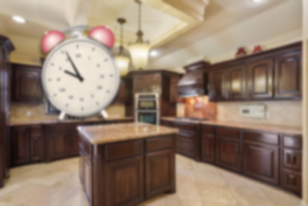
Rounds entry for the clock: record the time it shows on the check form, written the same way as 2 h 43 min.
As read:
9 h 56 min
